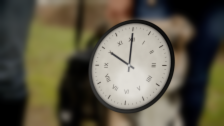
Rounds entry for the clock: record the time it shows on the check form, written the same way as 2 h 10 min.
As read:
10 h 00 min
